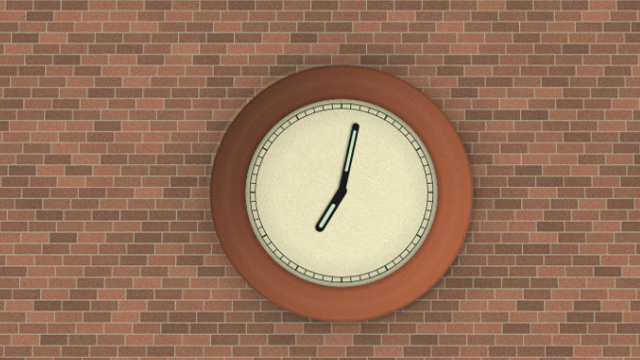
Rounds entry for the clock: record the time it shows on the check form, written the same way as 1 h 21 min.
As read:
7 h 02 min
